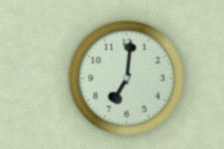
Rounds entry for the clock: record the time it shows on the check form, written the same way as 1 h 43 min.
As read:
7 h 01 min
